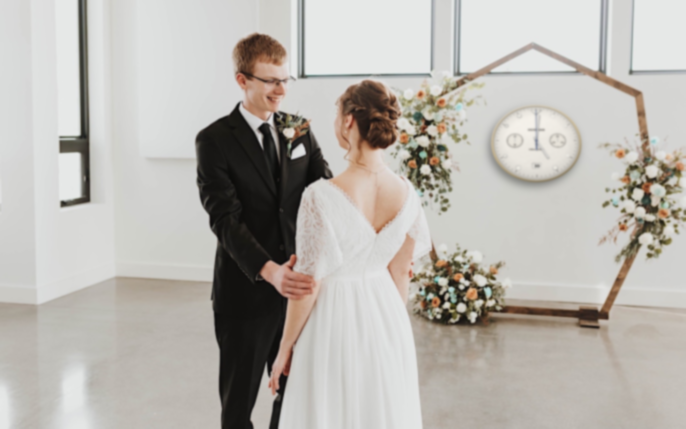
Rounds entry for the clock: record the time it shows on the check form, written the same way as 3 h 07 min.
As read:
5 h 01 min
